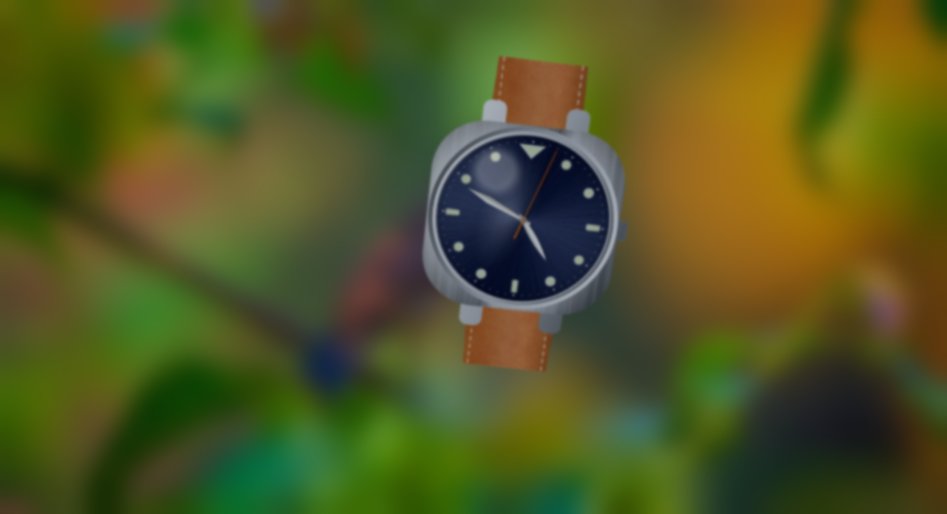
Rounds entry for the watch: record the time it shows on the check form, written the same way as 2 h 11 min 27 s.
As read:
4 h 49 min 03 s
